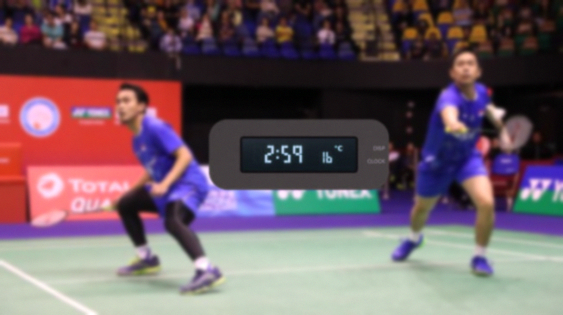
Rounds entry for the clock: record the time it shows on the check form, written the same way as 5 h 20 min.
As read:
2 h 59 min
